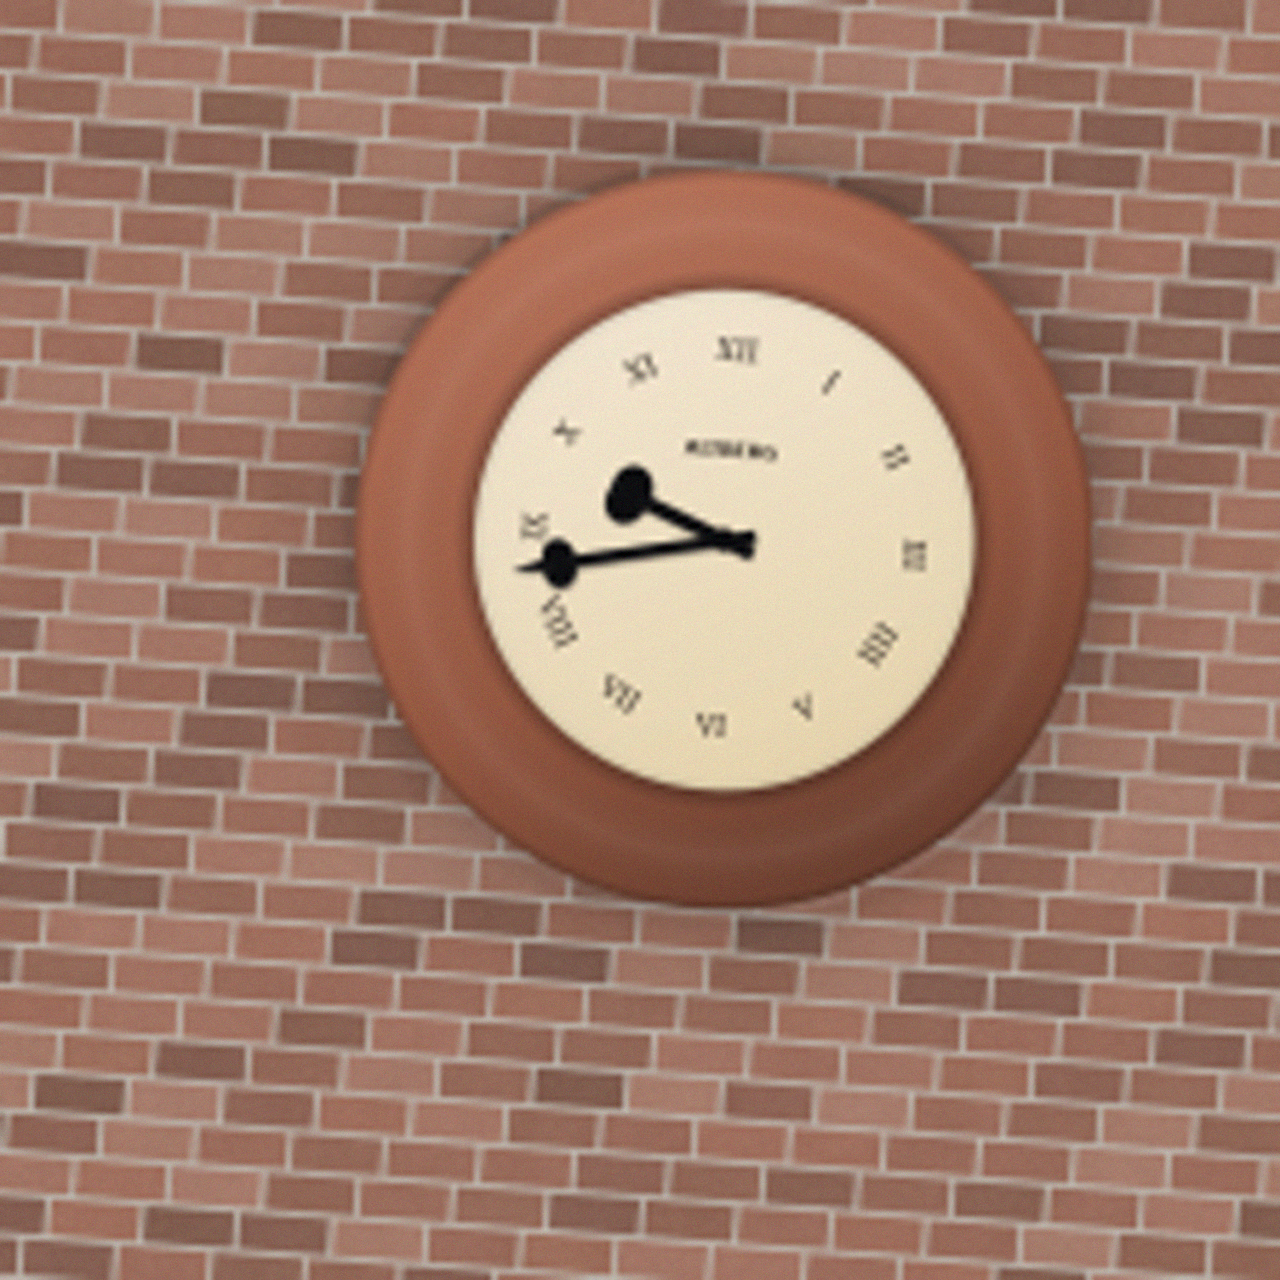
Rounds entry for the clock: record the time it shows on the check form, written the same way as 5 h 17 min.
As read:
9 h 43 min
